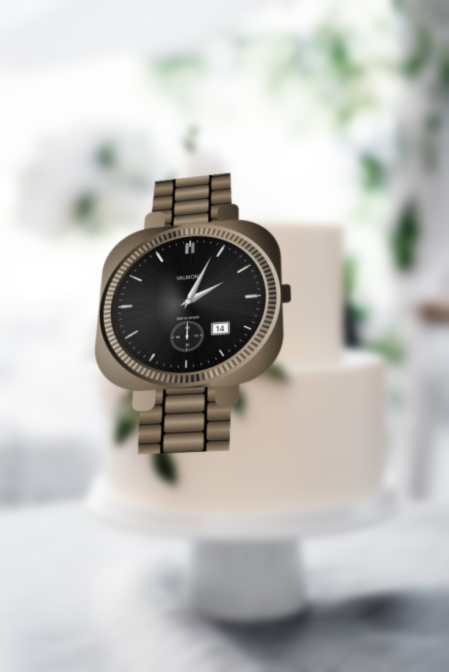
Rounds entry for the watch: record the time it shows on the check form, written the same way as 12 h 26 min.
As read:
2 h 04 min
